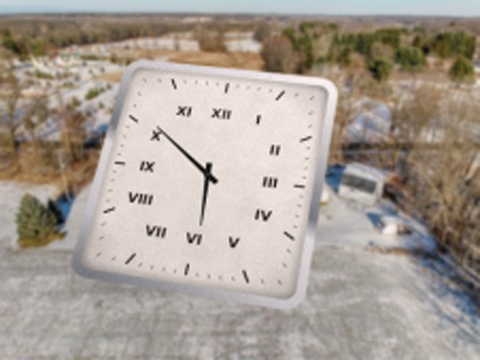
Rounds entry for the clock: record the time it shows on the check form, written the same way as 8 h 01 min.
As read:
5 h 51 min
